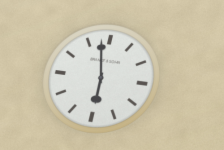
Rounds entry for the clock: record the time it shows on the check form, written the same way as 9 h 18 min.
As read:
5 h 58 min
